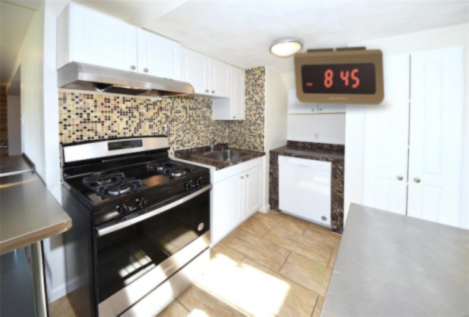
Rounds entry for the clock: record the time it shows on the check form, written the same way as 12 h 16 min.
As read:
8 h 45 min
